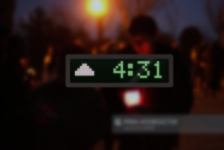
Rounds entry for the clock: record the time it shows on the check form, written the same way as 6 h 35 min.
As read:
4 h 31 min
